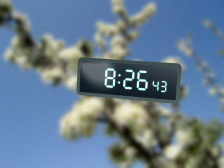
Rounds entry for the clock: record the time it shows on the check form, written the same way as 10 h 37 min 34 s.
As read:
8 h 26 min 43 s
